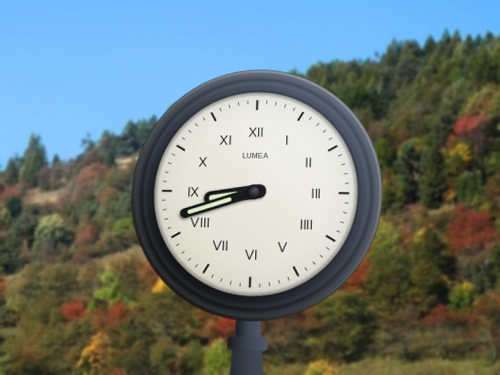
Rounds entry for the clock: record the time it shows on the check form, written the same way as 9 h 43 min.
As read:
8 h 42 min
